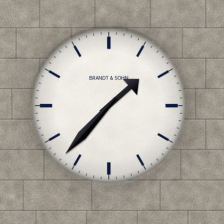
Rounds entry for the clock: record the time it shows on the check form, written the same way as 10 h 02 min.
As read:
1 h 37 min
